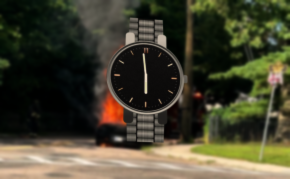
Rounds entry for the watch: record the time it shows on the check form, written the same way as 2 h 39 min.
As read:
5 h 59 min
